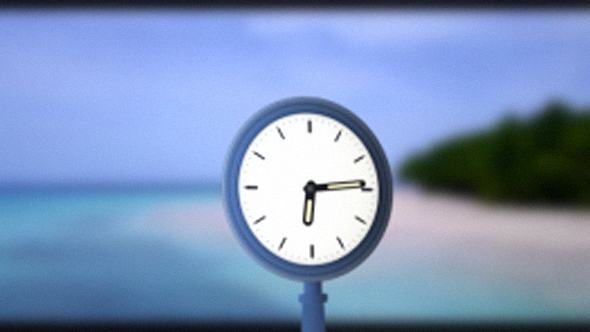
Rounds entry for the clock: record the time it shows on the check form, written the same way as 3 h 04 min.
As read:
6 h 14 min
